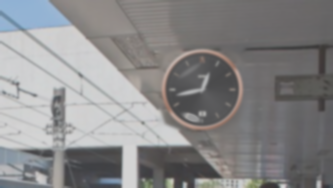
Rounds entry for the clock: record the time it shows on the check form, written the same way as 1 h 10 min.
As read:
12 h 43 min
